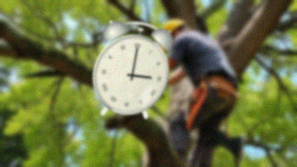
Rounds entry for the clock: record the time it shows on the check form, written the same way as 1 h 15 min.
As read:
3 h 00 min
